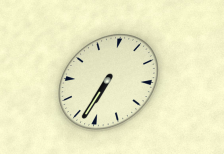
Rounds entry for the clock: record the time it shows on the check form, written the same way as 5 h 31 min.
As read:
6 h 33 min
